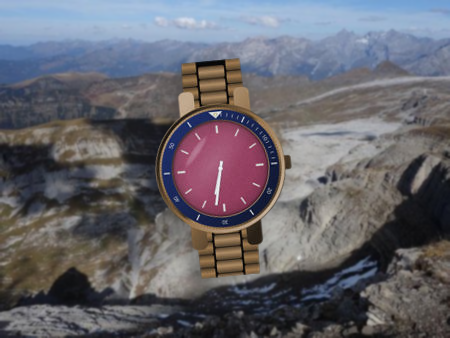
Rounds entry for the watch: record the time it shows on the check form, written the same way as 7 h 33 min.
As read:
6 h 32 min
